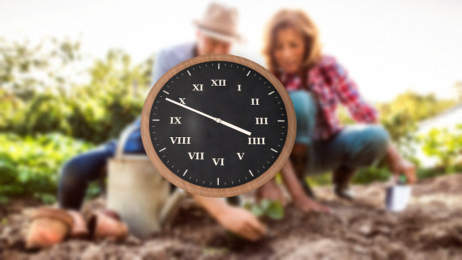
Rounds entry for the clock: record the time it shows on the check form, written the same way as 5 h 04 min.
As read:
3 h 49 min
